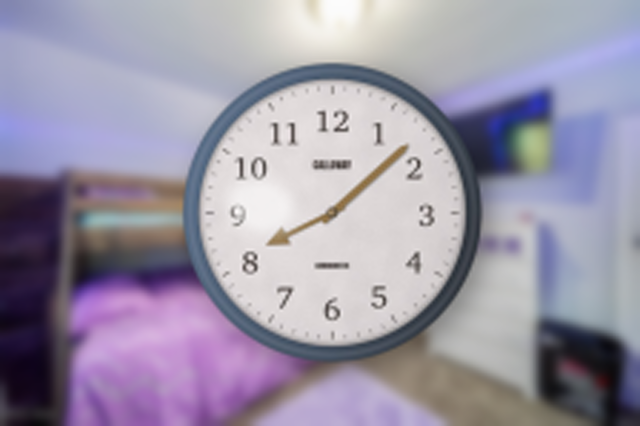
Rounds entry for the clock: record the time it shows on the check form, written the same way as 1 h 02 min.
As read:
8 h 08 min
